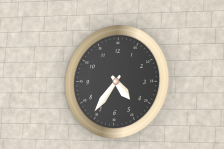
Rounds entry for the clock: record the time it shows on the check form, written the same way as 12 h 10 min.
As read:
4 h 36 min
